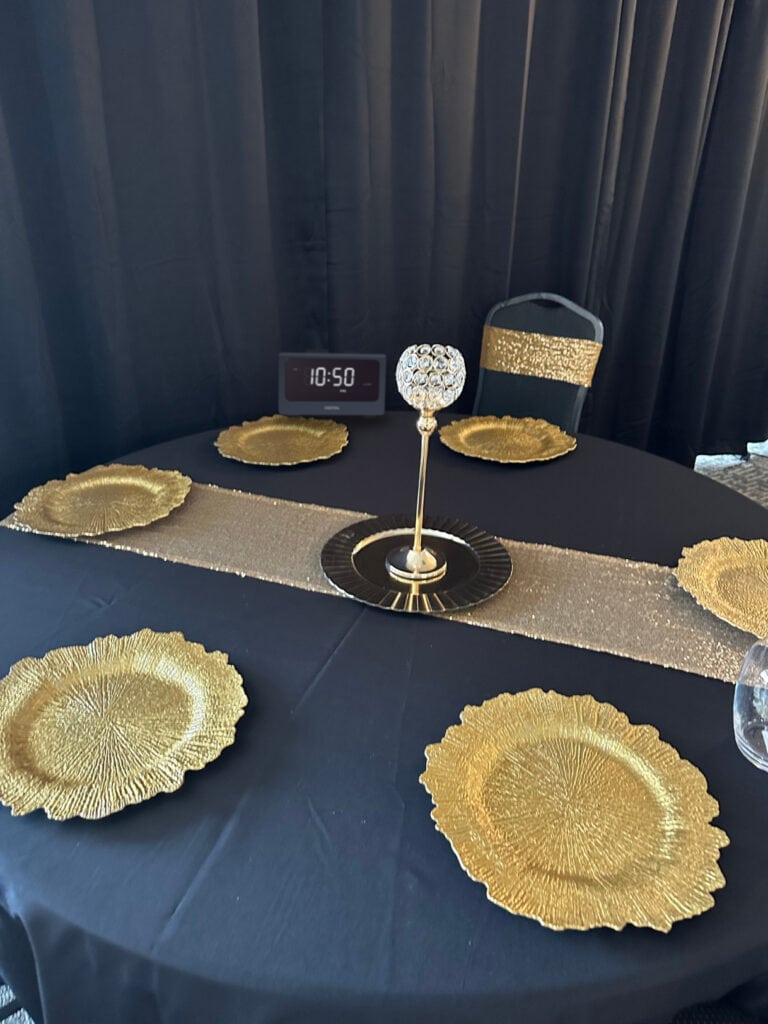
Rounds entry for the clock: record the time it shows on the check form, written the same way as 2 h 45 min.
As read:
10 h 50 min
